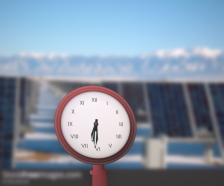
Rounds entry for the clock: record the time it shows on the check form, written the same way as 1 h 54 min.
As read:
6 h 31 min
